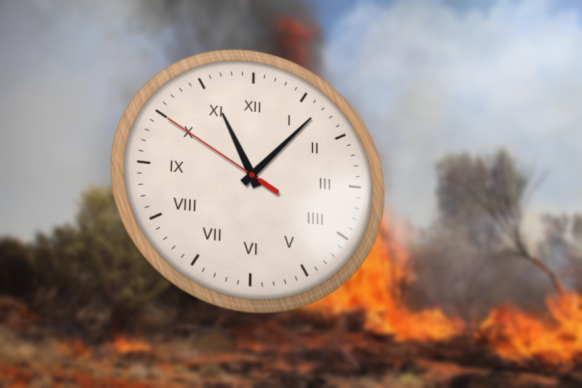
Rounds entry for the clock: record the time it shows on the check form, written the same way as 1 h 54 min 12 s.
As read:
11 h 06 min 50 s
